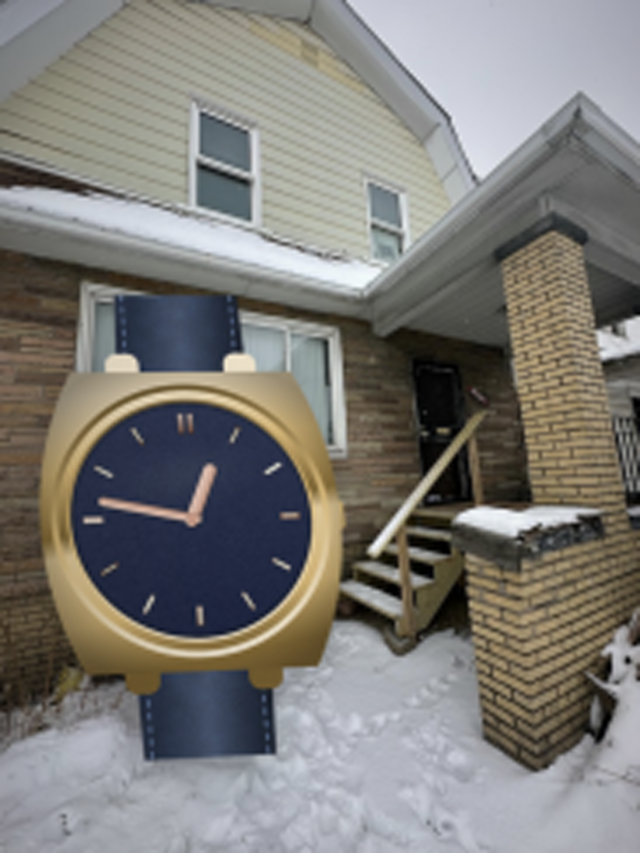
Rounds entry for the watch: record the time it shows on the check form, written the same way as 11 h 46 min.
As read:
12 h 47 min
